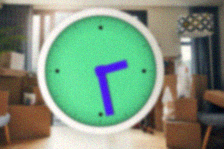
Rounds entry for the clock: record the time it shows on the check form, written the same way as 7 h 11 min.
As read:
2 h 28 min
